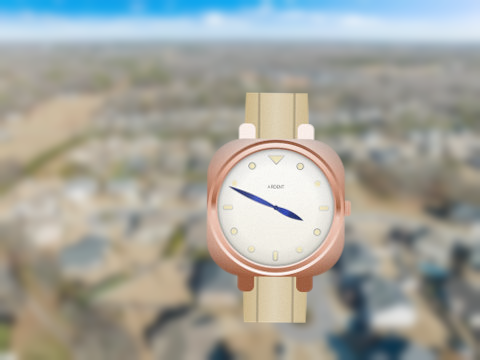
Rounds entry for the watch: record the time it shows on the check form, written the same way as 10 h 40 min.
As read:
3 h 49 min
